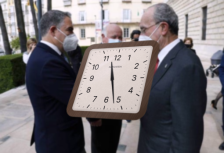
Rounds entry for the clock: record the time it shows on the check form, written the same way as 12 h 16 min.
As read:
11 h 27 min
